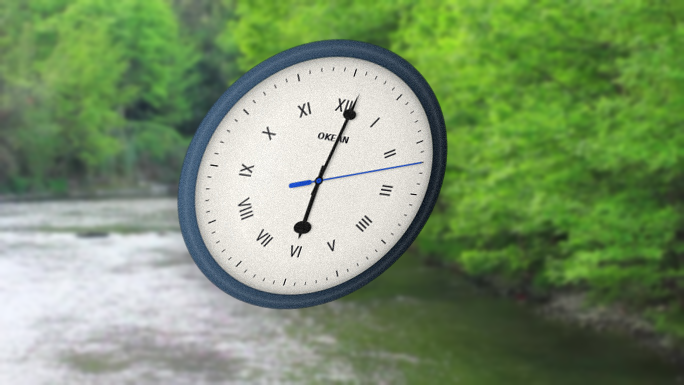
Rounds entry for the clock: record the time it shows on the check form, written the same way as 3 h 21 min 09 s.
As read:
6 h 01 min 12 s
